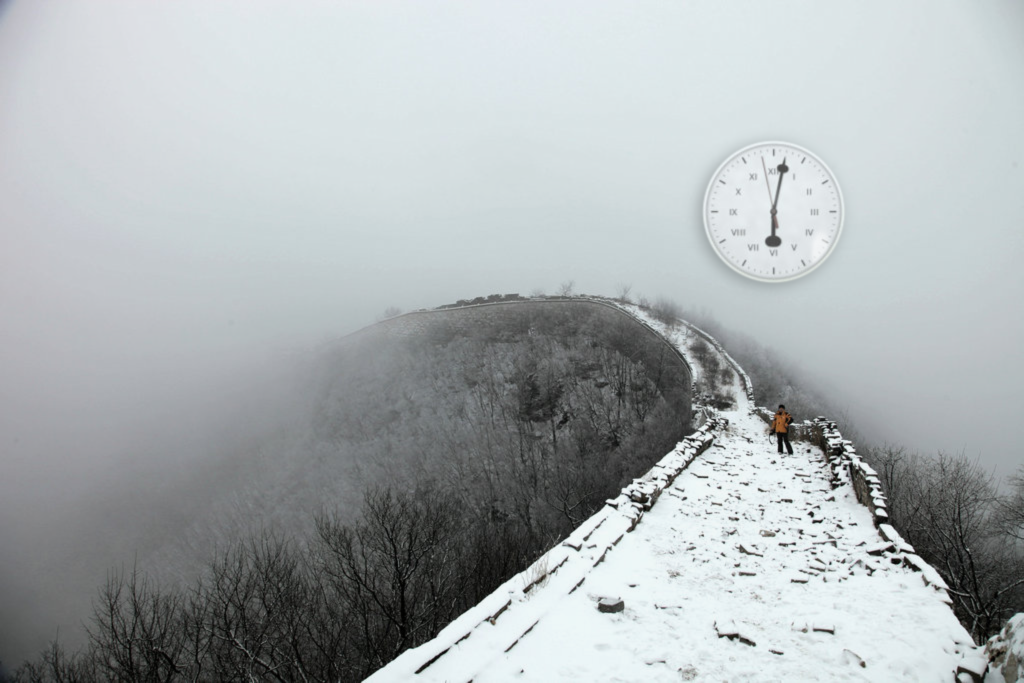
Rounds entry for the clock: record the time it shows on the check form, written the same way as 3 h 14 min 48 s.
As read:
6 h 01 min 58 s
